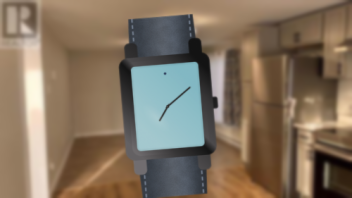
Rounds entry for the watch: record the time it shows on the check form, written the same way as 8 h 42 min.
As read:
7 h 09 min
